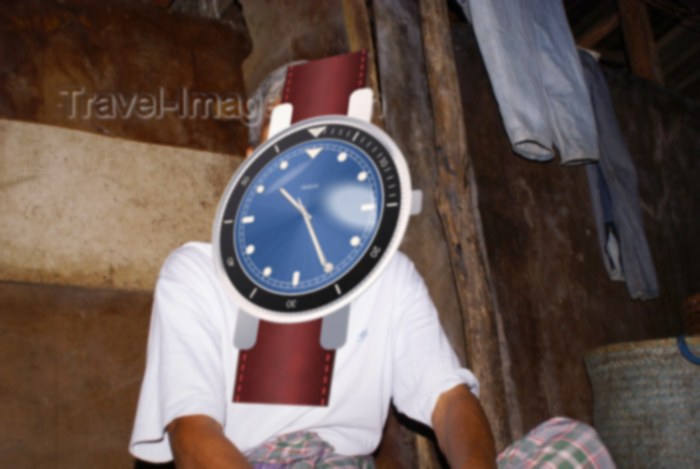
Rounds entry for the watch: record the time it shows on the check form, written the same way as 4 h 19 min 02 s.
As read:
10 h 25 min 25 s
